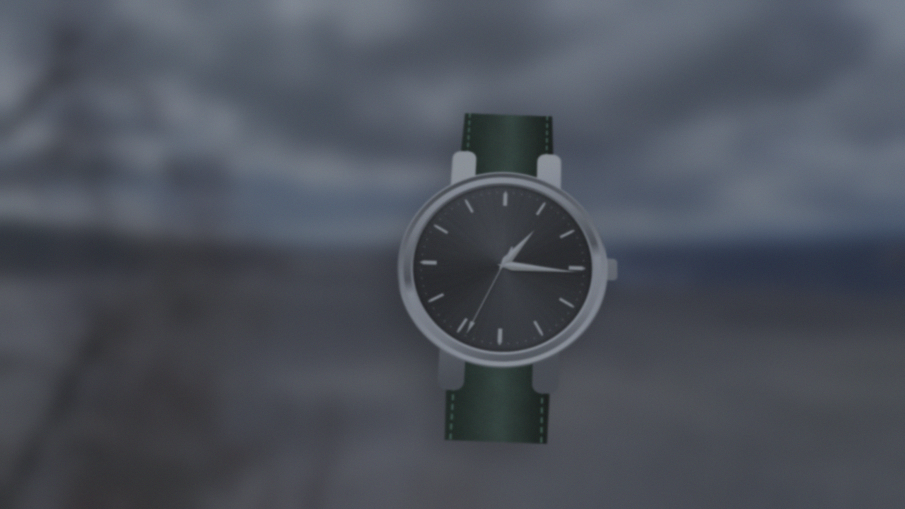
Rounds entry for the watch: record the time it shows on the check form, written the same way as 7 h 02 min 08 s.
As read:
1 h 15 min 34 s
